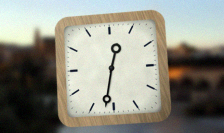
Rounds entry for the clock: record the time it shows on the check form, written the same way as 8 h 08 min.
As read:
12 h 32 min
